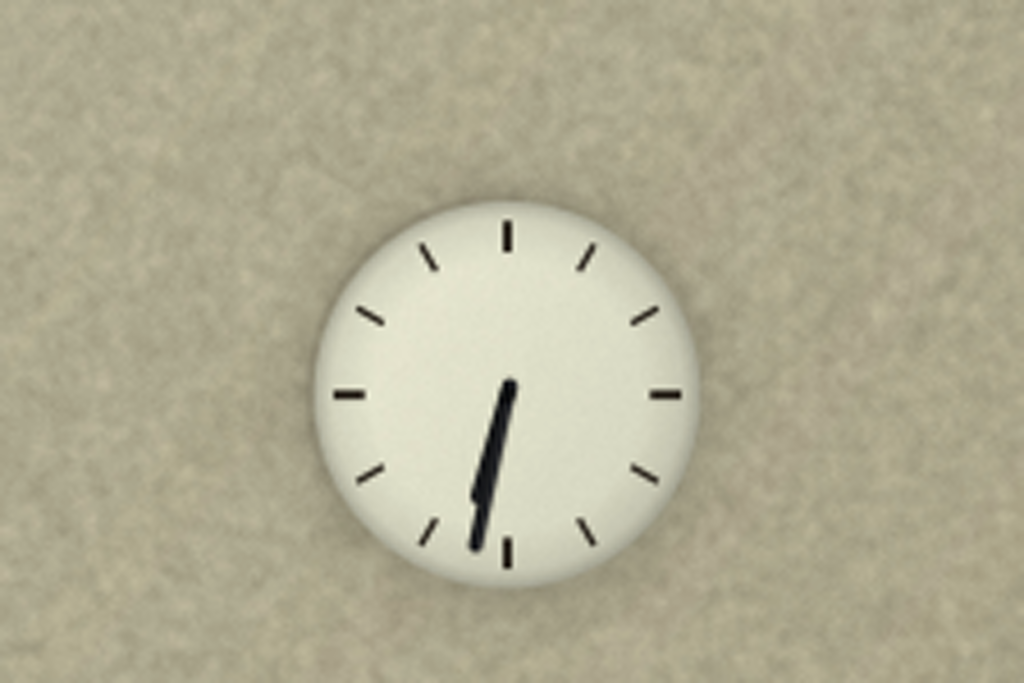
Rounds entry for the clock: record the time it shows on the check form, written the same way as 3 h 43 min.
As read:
6 h 32 min
